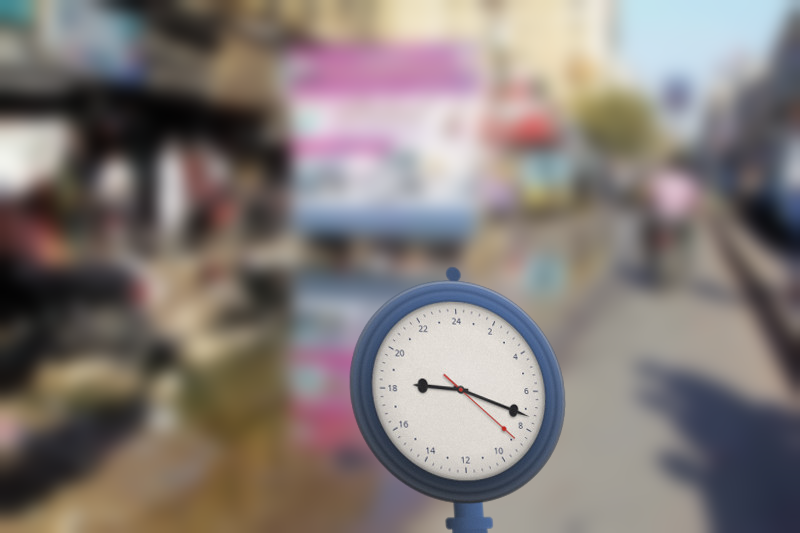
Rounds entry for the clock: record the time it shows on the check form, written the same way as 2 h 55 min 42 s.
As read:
18 h 18 min 22 s
